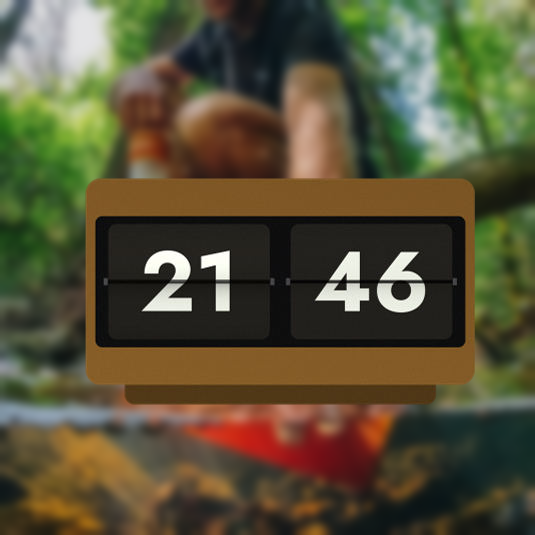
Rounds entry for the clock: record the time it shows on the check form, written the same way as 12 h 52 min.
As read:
21 h 46 min
